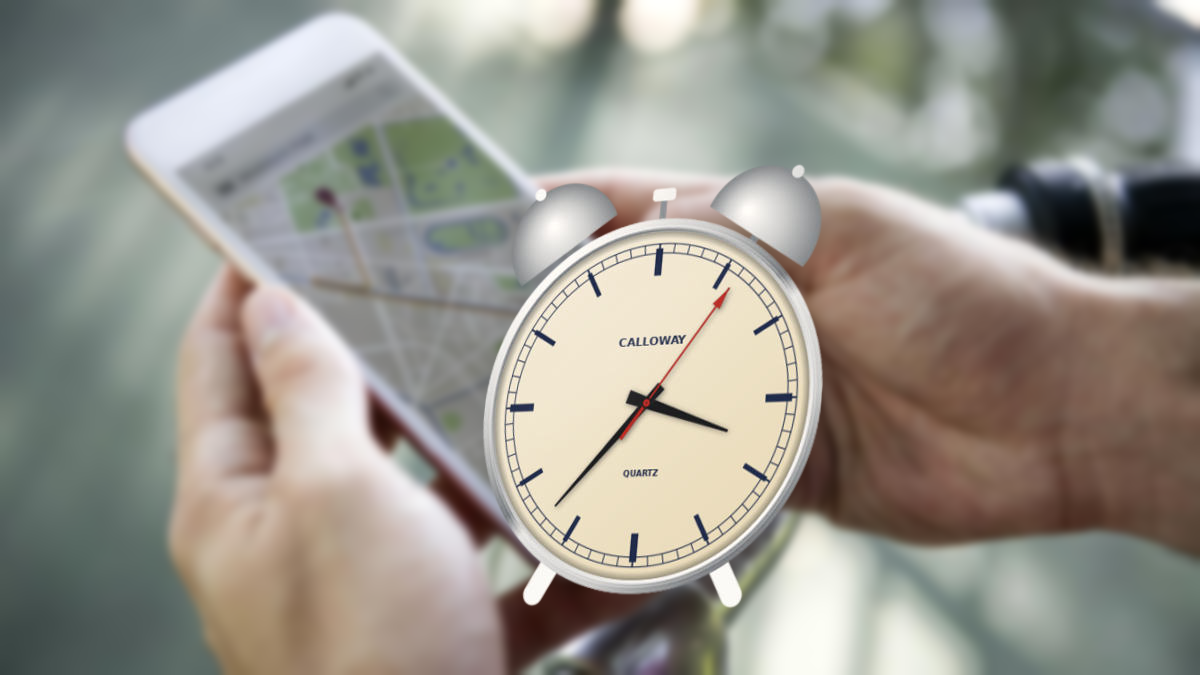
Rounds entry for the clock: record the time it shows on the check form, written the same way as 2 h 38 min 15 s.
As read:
3 h 37 min 06 s
